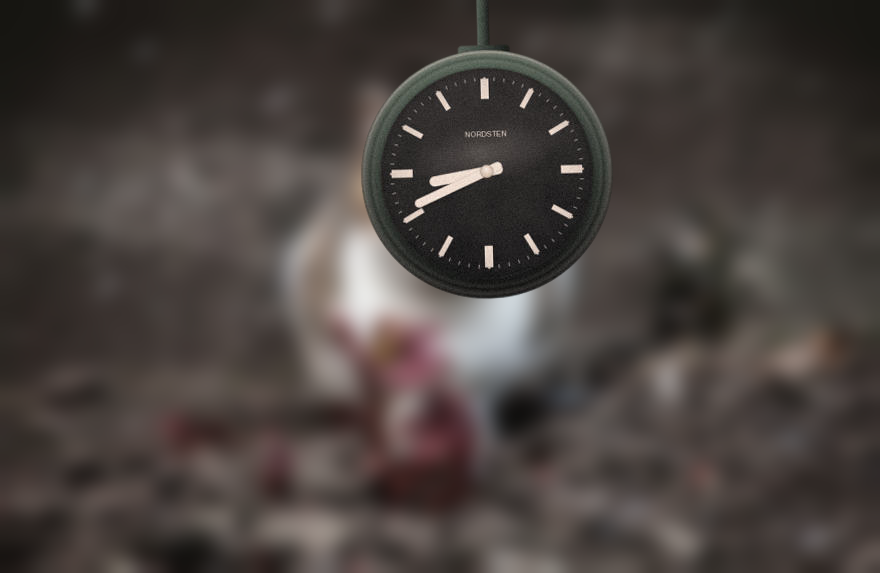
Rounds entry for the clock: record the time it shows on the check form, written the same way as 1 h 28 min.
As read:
8 h 41 min
